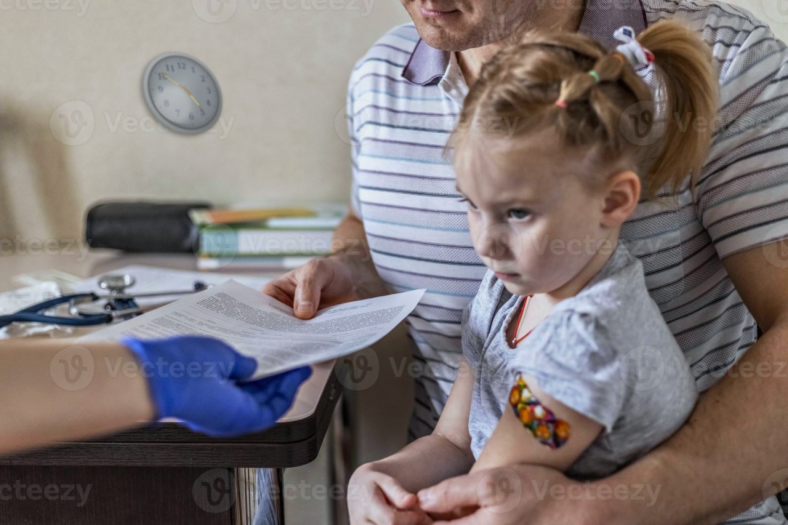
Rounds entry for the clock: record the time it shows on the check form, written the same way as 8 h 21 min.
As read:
4 h 51 min
